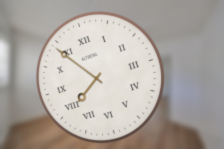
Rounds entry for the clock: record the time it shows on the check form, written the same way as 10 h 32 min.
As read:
7 h 54 min
